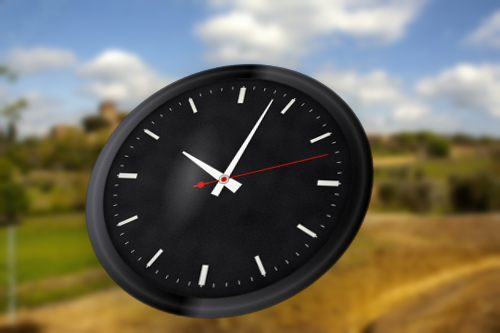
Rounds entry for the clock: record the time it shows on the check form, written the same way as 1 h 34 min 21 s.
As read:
10 h 03 min 12 s
